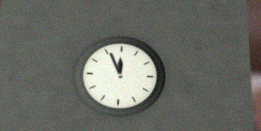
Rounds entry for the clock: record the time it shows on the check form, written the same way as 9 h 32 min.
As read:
11 h 56 min
